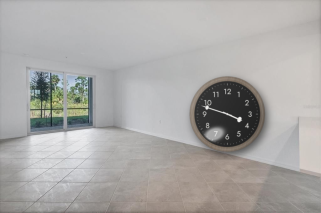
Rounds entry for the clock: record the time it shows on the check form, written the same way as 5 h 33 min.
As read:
3 h 48 min
